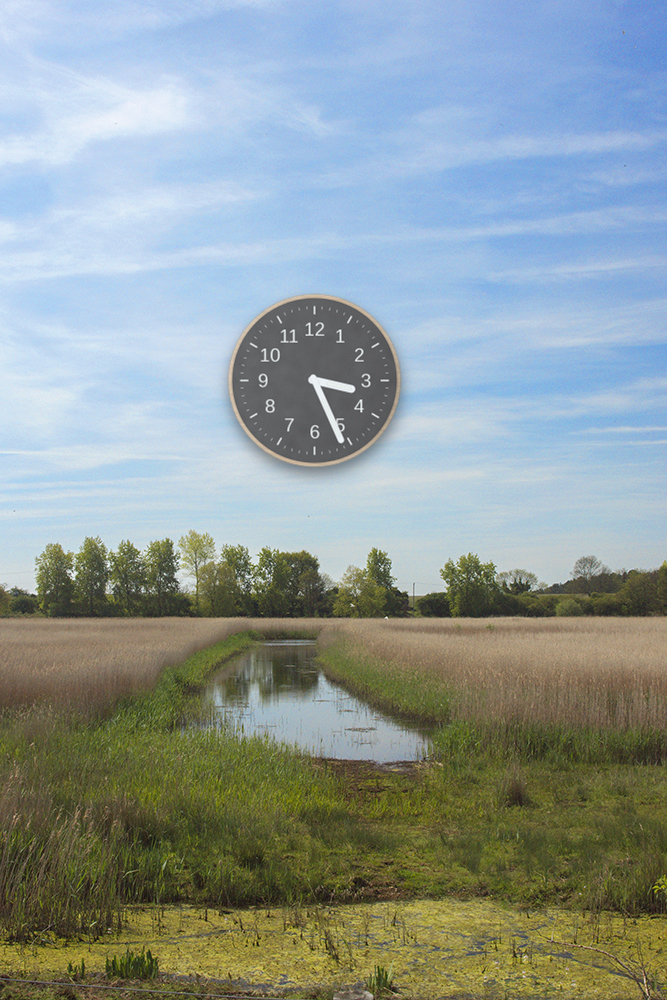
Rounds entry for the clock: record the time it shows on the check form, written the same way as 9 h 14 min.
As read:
3 h 26 min
